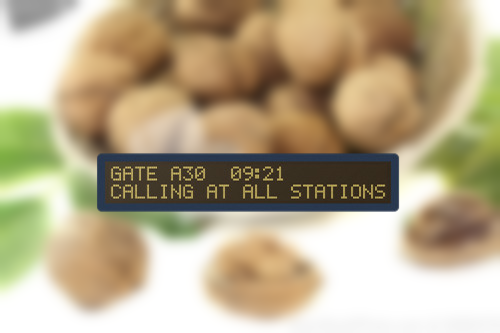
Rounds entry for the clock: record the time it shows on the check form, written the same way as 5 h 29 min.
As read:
9 h 21 min
